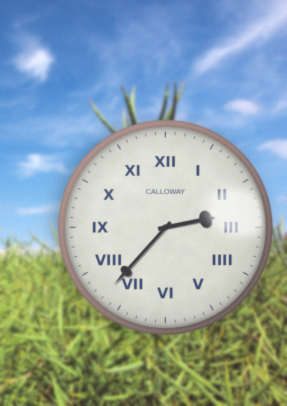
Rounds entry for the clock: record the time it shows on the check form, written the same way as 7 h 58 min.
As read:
2 h 37 min
